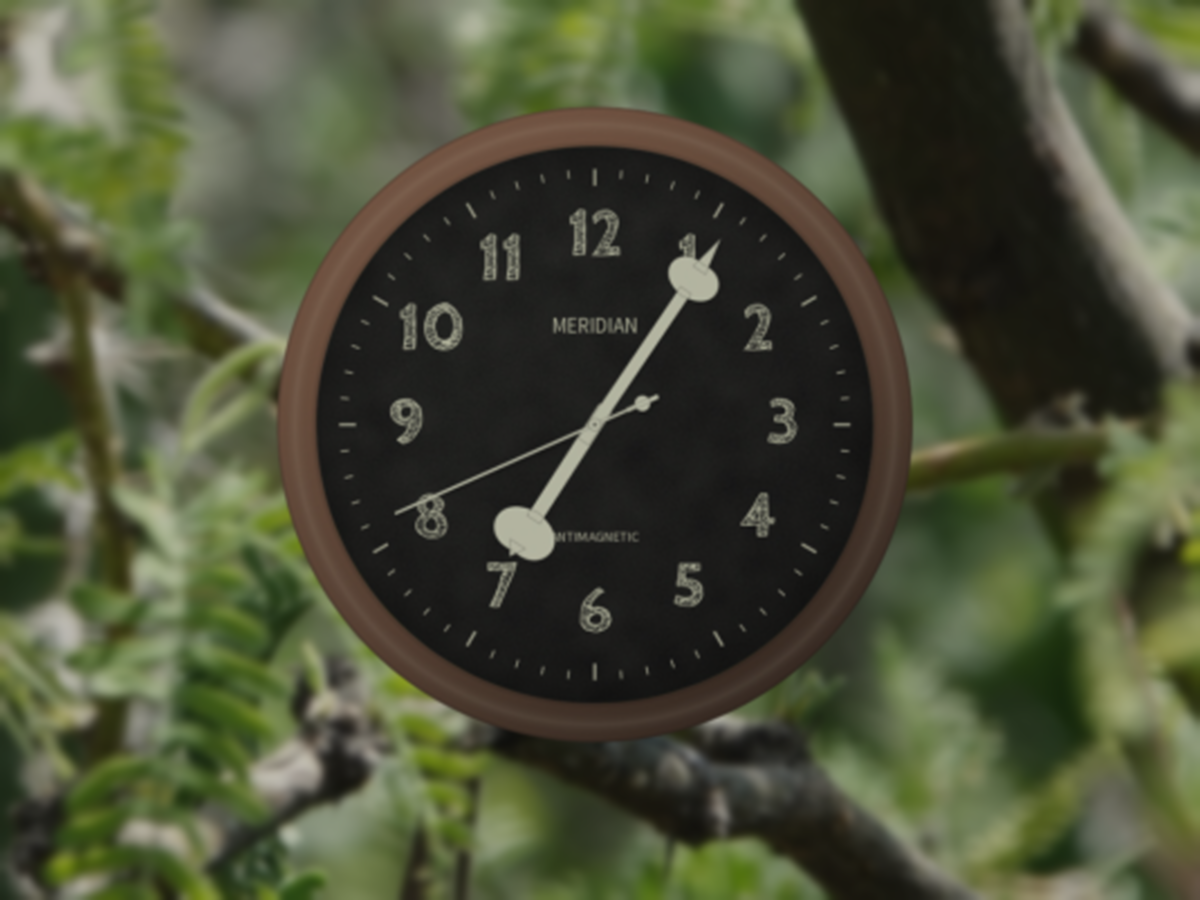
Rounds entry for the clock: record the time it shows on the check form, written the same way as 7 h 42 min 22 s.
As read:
7 h 05 min 41 s
